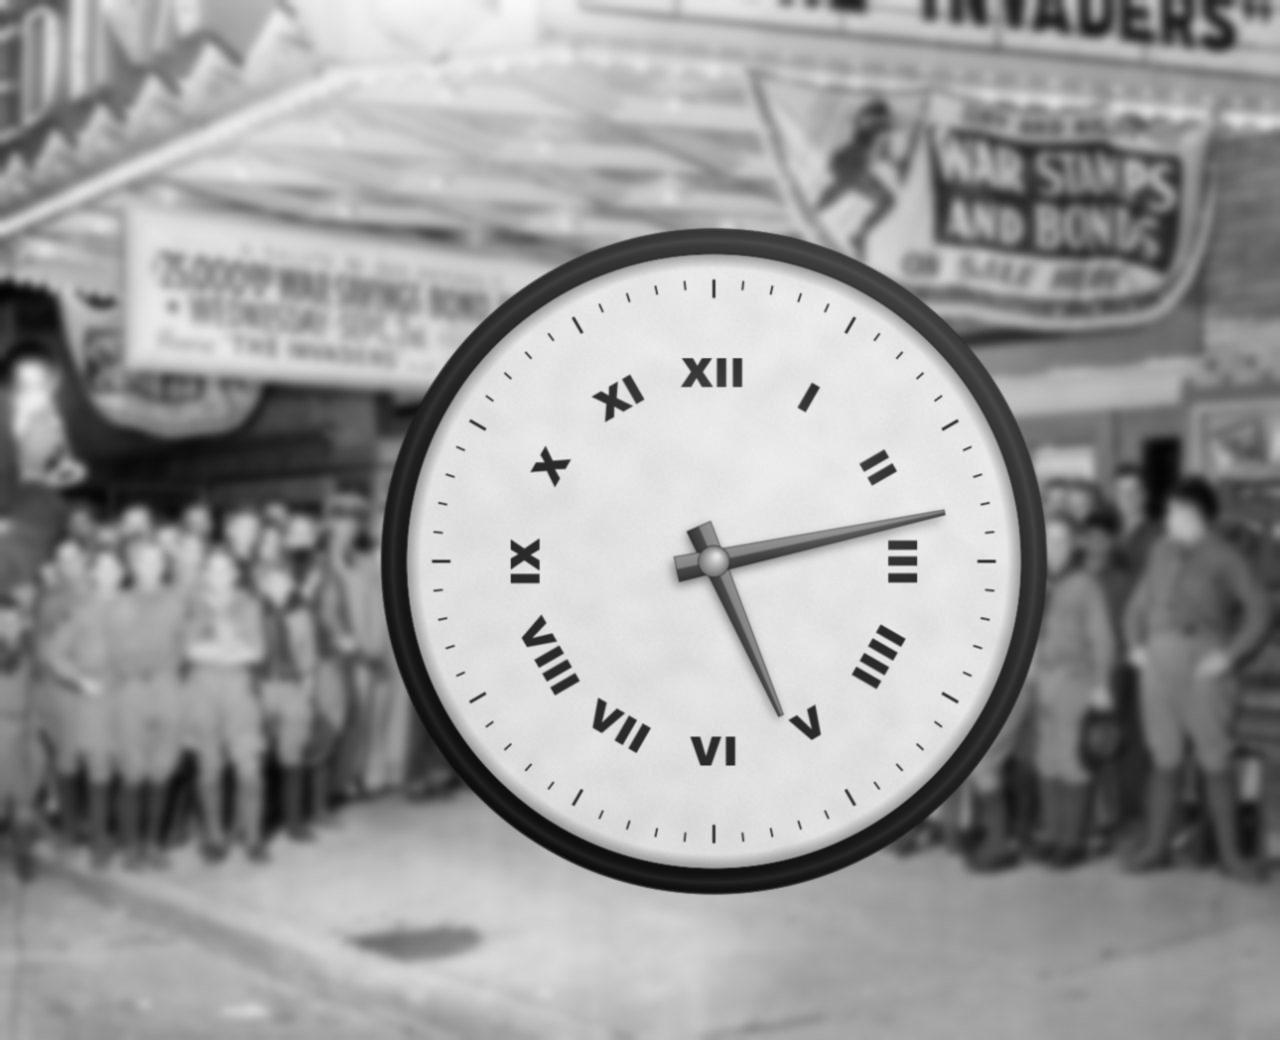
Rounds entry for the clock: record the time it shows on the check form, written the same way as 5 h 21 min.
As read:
5 h 13 min
